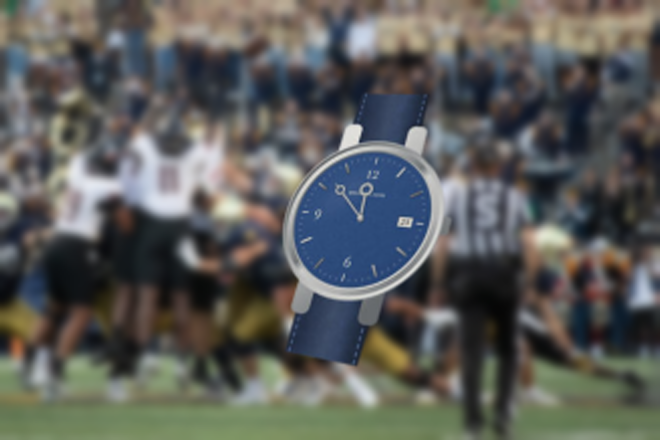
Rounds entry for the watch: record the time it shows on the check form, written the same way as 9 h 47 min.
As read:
11 h 52 min
